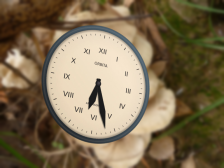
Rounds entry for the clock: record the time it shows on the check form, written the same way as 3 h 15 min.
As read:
6 h 27 min
